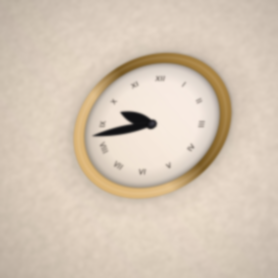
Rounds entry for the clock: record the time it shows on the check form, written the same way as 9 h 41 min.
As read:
9 h 43 min
